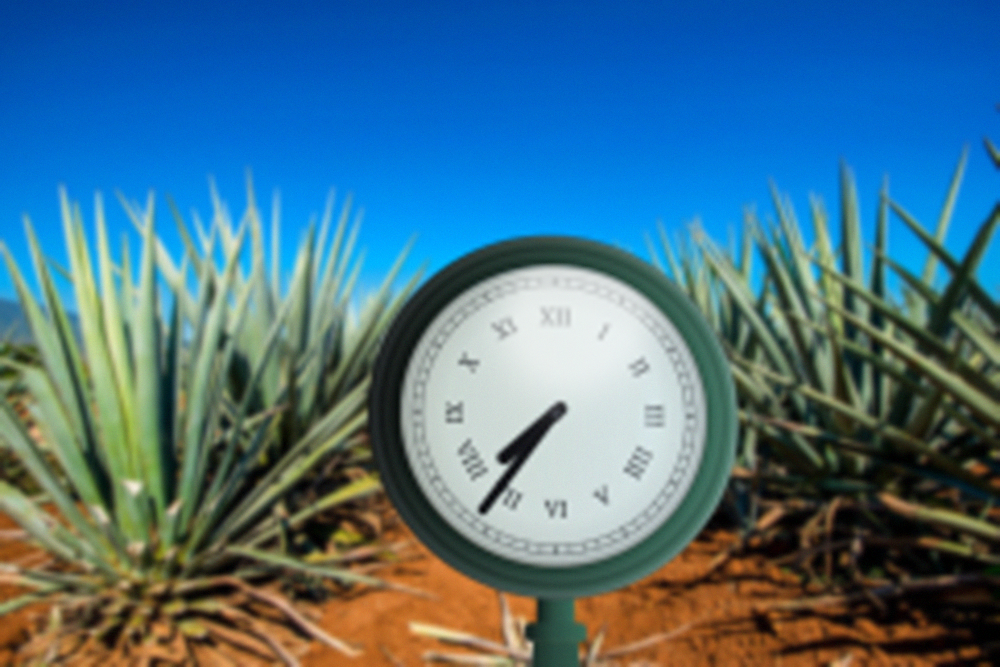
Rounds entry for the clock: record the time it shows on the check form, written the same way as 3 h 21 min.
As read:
7 h 36 min
